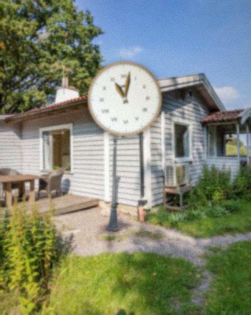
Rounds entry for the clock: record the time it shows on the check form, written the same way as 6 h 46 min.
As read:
11 h 02 min
